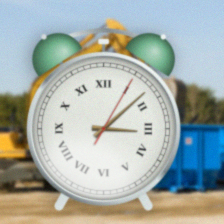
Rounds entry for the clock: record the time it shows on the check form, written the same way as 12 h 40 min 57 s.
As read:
3 h 08 min 05 s
